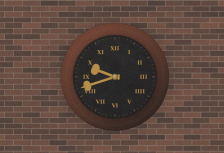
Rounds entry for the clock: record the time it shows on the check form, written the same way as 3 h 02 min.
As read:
9 h 42 min
